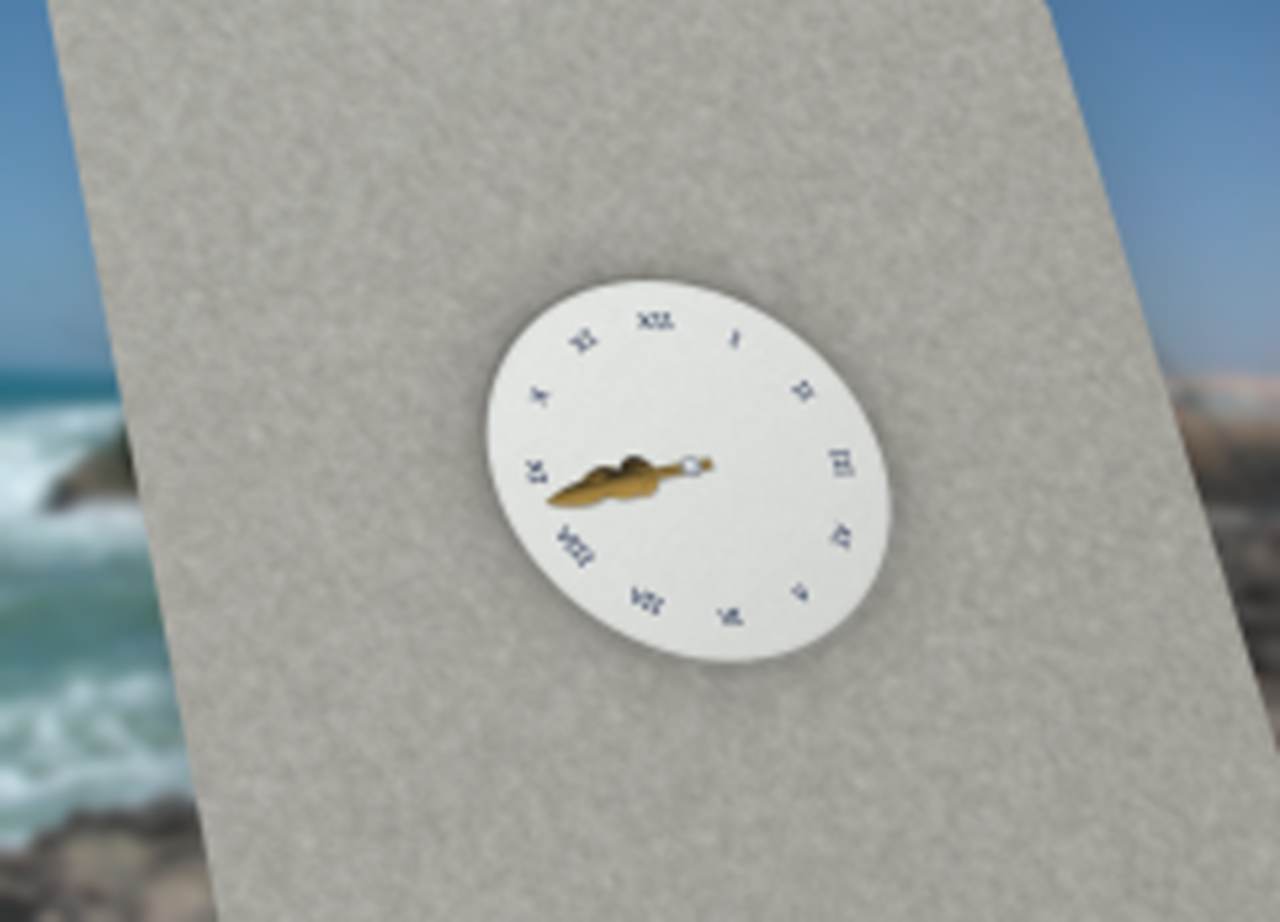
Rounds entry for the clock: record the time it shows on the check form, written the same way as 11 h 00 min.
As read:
8 h 43 min
